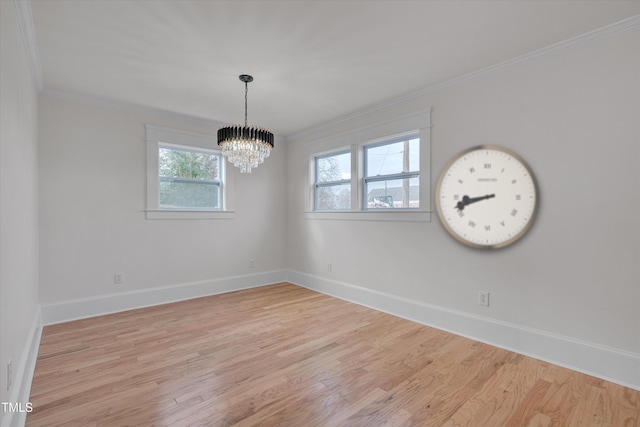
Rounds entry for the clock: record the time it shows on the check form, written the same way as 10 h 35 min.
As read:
8 h 42 min
